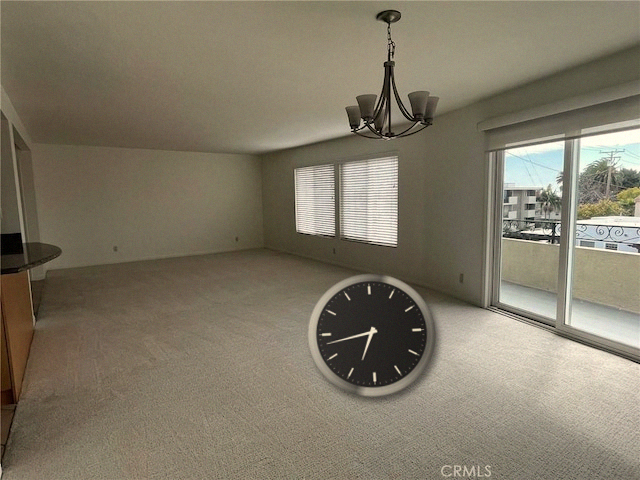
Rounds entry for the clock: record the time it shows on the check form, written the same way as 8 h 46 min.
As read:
6 h 43 min
